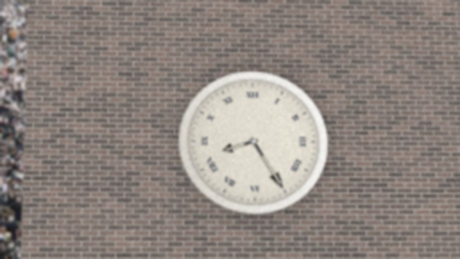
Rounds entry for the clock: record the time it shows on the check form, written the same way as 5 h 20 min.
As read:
8 h 25 min
